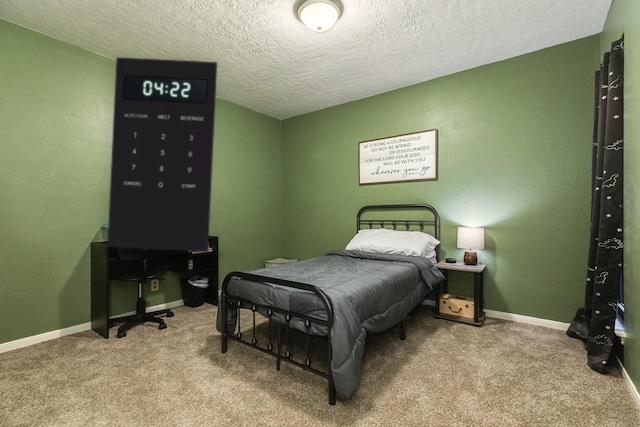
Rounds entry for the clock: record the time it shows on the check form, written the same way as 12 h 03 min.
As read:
4 h 22 min
